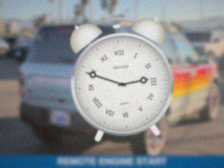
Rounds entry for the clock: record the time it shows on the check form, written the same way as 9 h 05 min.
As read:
2 h 49 min
